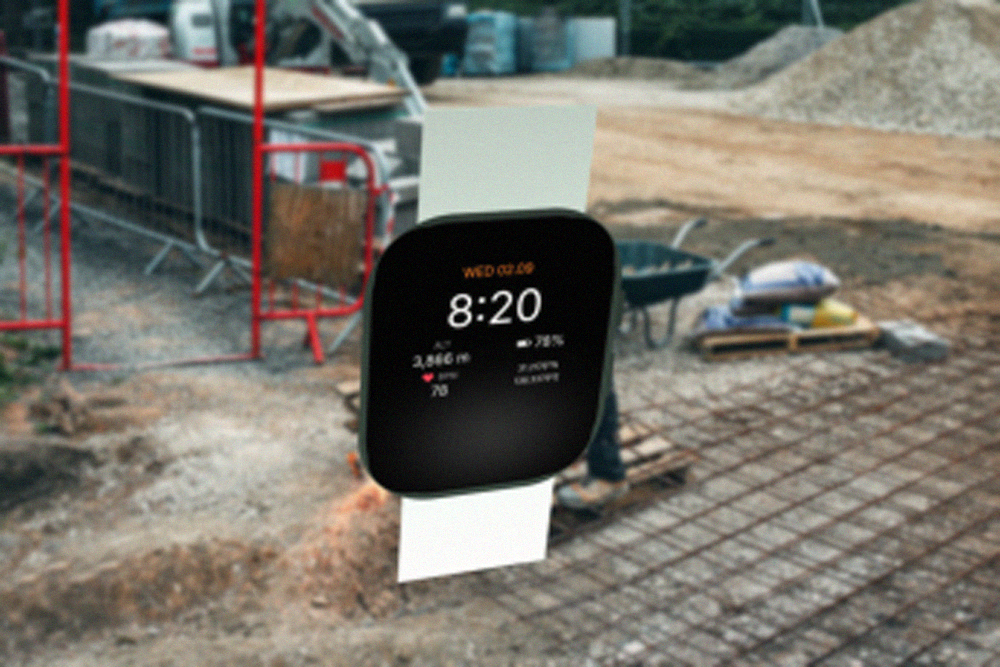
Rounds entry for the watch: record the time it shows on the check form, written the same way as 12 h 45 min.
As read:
8 h 20 min
